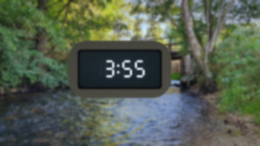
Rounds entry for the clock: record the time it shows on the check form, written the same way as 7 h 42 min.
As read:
3 h 55 min
